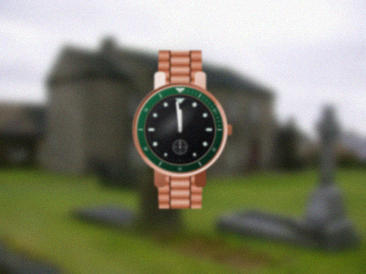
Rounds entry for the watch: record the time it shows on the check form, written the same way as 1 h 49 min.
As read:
11 h 59 min
